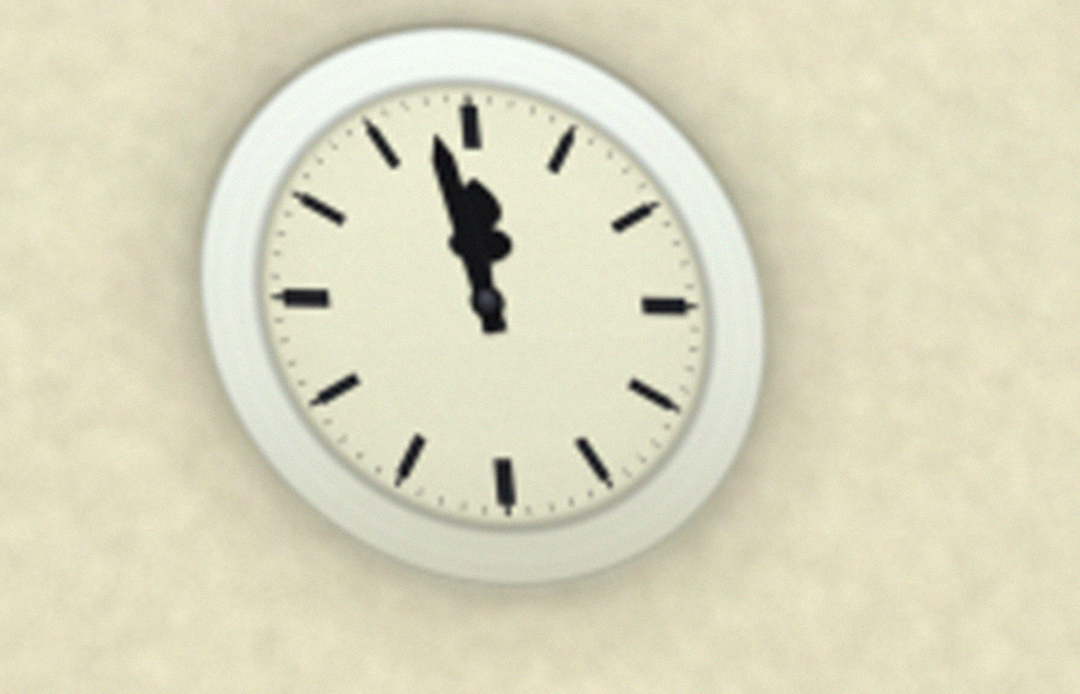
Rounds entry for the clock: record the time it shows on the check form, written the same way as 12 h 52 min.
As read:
11 h 58 min
